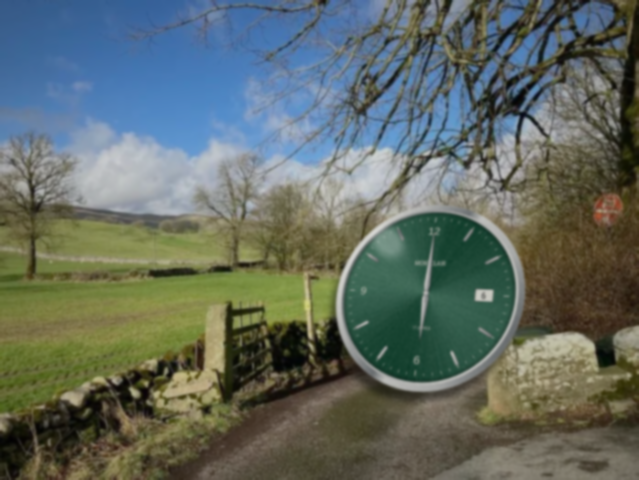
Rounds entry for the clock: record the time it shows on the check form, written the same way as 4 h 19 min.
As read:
6 h 00 min
